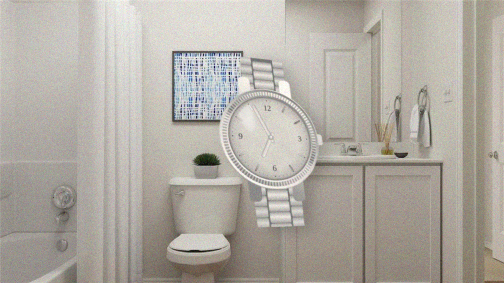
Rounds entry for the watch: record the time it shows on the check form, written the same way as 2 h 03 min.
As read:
6 h 56 min
